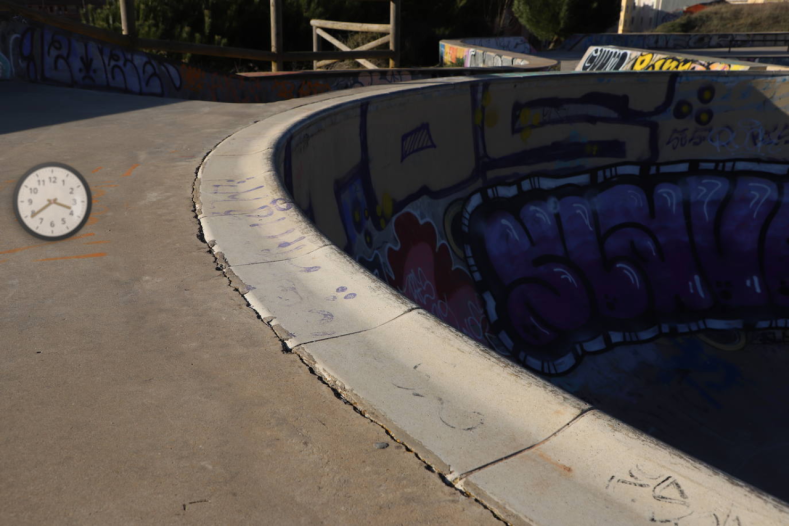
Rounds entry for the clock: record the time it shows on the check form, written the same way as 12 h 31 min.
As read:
3 h 39 min
